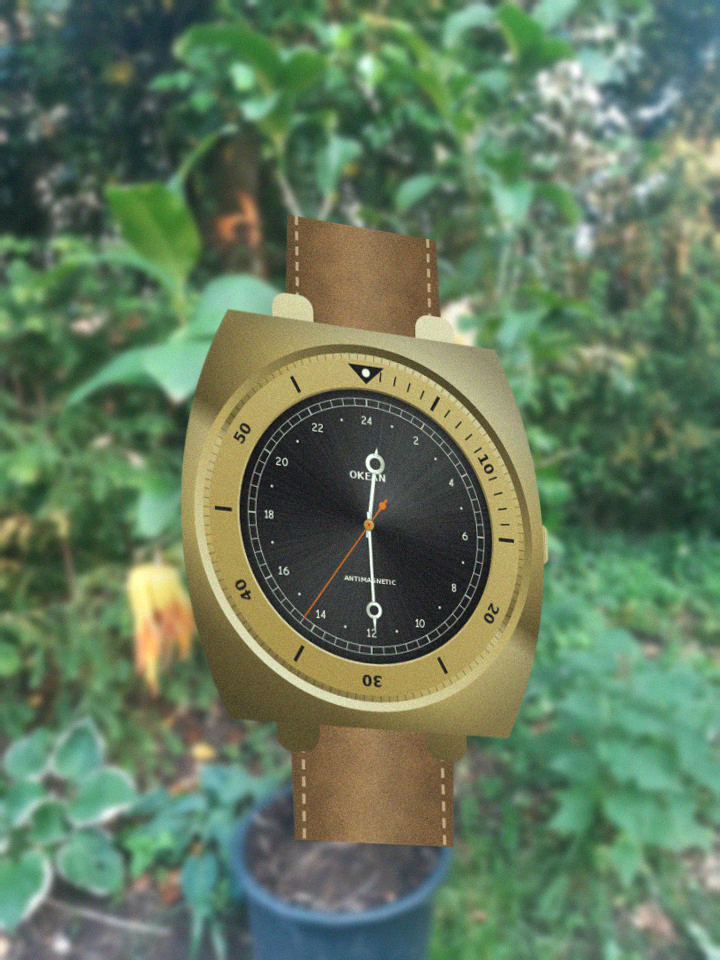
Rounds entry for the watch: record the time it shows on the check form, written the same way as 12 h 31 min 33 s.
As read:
0 h 29 min 36 s
